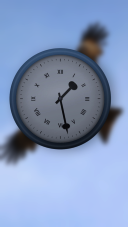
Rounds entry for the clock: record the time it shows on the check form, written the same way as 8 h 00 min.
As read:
1 h 28 min
